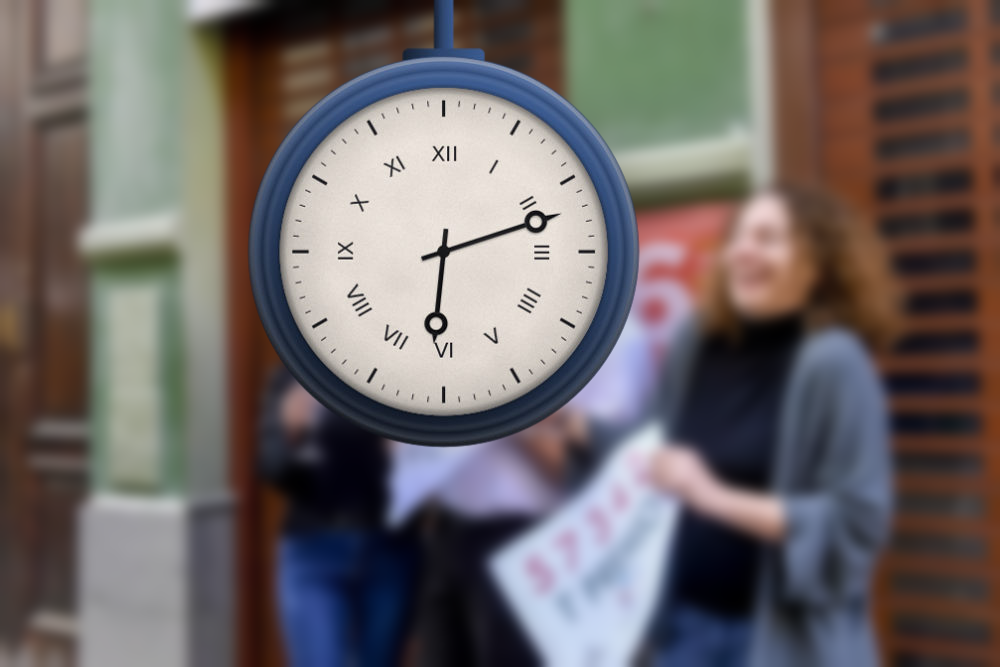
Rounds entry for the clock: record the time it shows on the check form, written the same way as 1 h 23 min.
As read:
6 h 12 min
